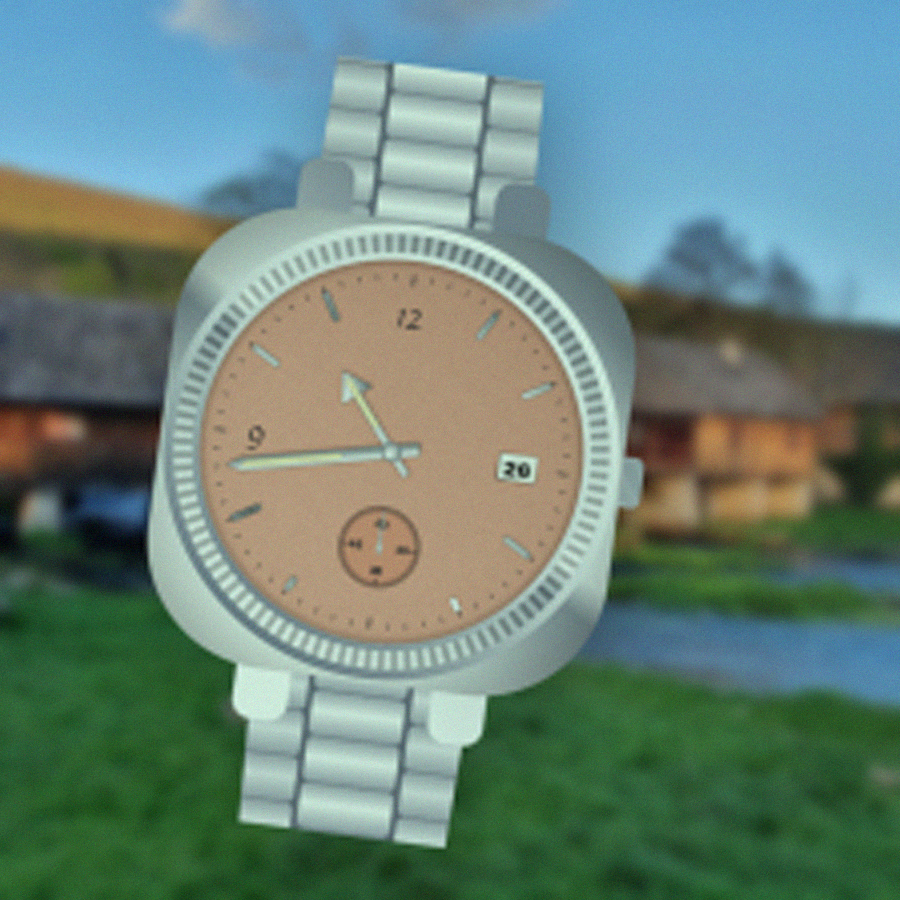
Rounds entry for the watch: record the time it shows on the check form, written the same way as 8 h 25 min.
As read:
10 h 43 min
